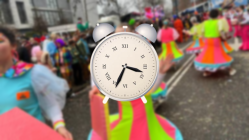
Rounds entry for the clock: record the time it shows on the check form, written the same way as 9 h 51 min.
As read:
3 h 34 min
